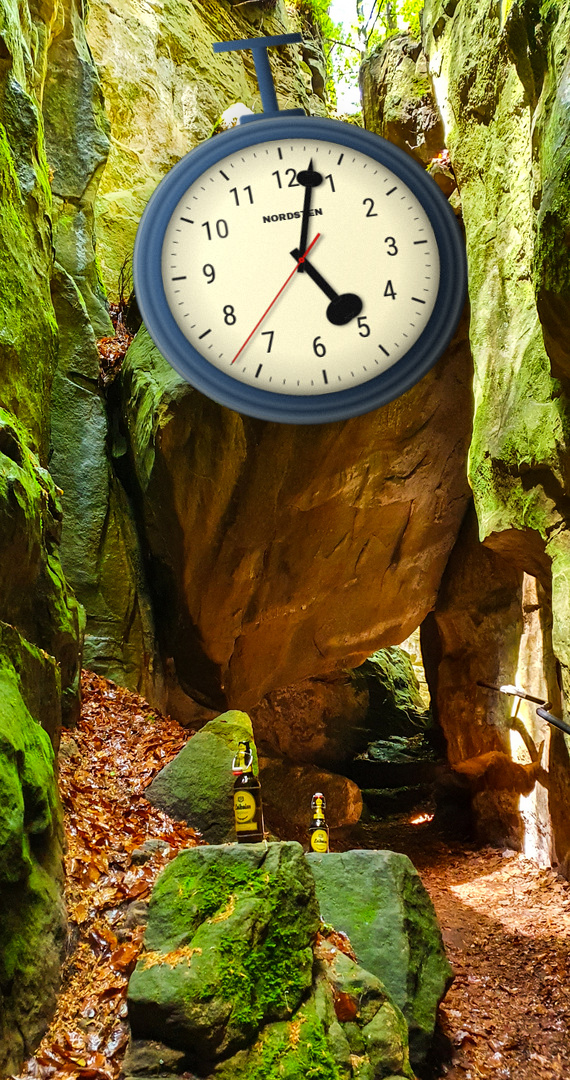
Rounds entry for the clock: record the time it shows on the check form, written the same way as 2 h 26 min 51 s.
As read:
5 h 02 min 37 s
